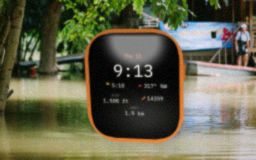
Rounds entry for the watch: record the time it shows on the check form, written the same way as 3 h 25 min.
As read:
9 h 13 min
